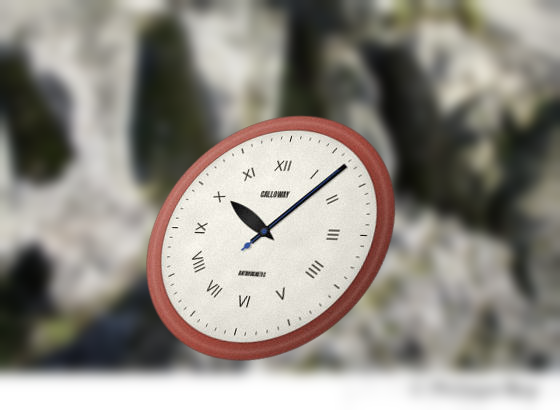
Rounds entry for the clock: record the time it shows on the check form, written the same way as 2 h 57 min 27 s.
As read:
10 h 07 min 07 s
